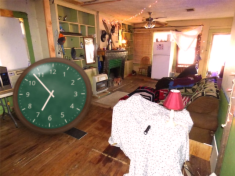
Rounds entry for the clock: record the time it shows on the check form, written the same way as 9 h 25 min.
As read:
6 h 53 min
